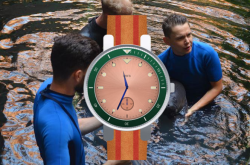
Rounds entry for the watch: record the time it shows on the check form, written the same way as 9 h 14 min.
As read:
11 h 34 min
